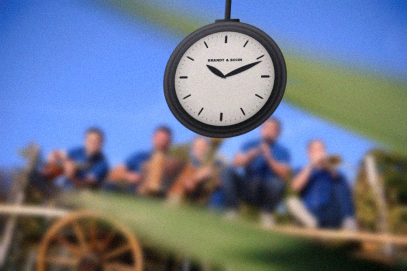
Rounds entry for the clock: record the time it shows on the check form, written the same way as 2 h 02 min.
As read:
10 h 11 min
